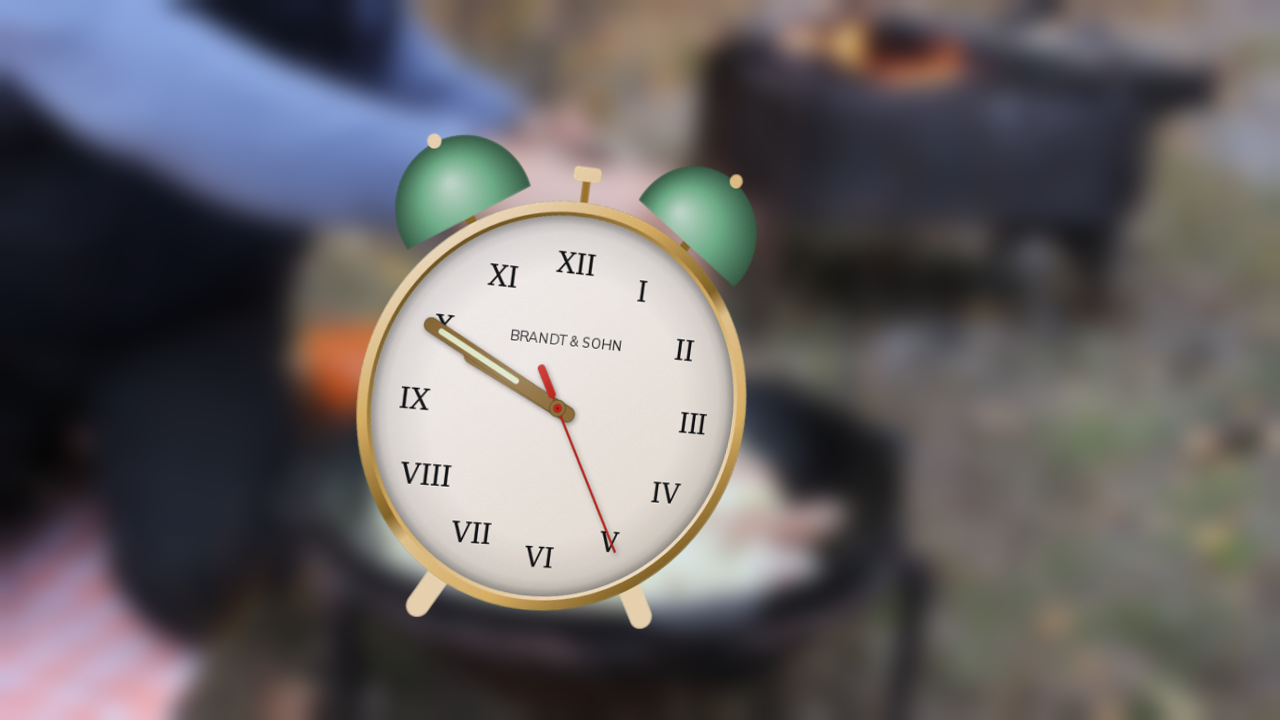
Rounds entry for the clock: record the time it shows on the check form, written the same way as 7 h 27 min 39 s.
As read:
9 h 49 min 25 s
